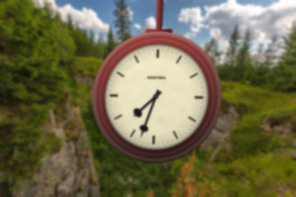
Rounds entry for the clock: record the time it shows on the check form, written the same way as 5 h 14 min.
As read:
7 h 33 min
